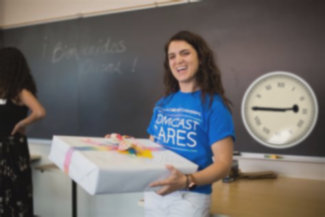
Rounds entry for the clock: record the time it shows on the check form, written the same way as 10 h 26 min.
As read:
2 h 45 min
